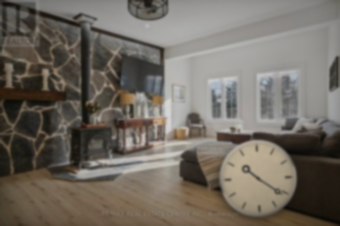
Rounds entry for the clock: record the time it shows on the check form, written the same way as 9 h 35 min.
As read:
10 h 21 min
